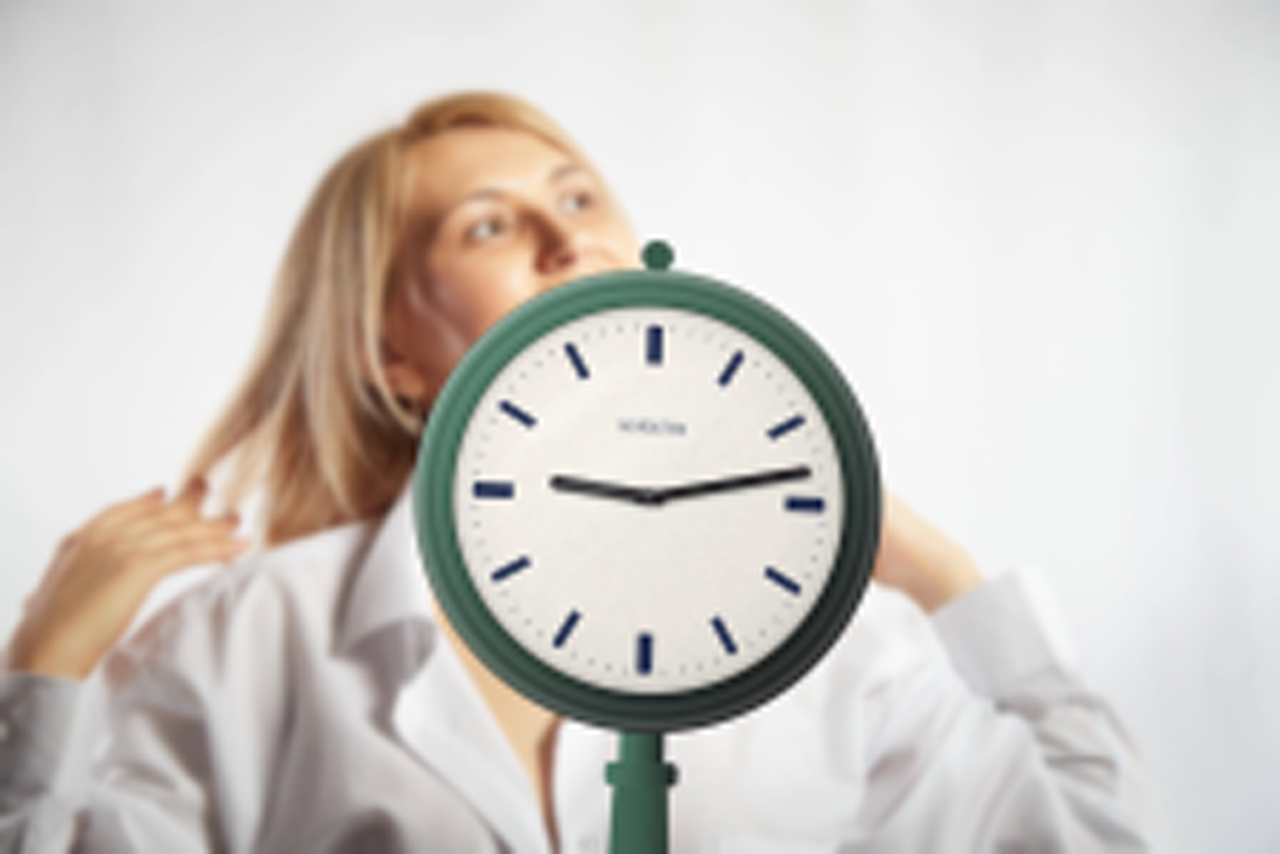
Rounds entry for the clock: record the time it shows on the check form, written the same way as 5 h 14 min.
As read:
9 h 13 min
